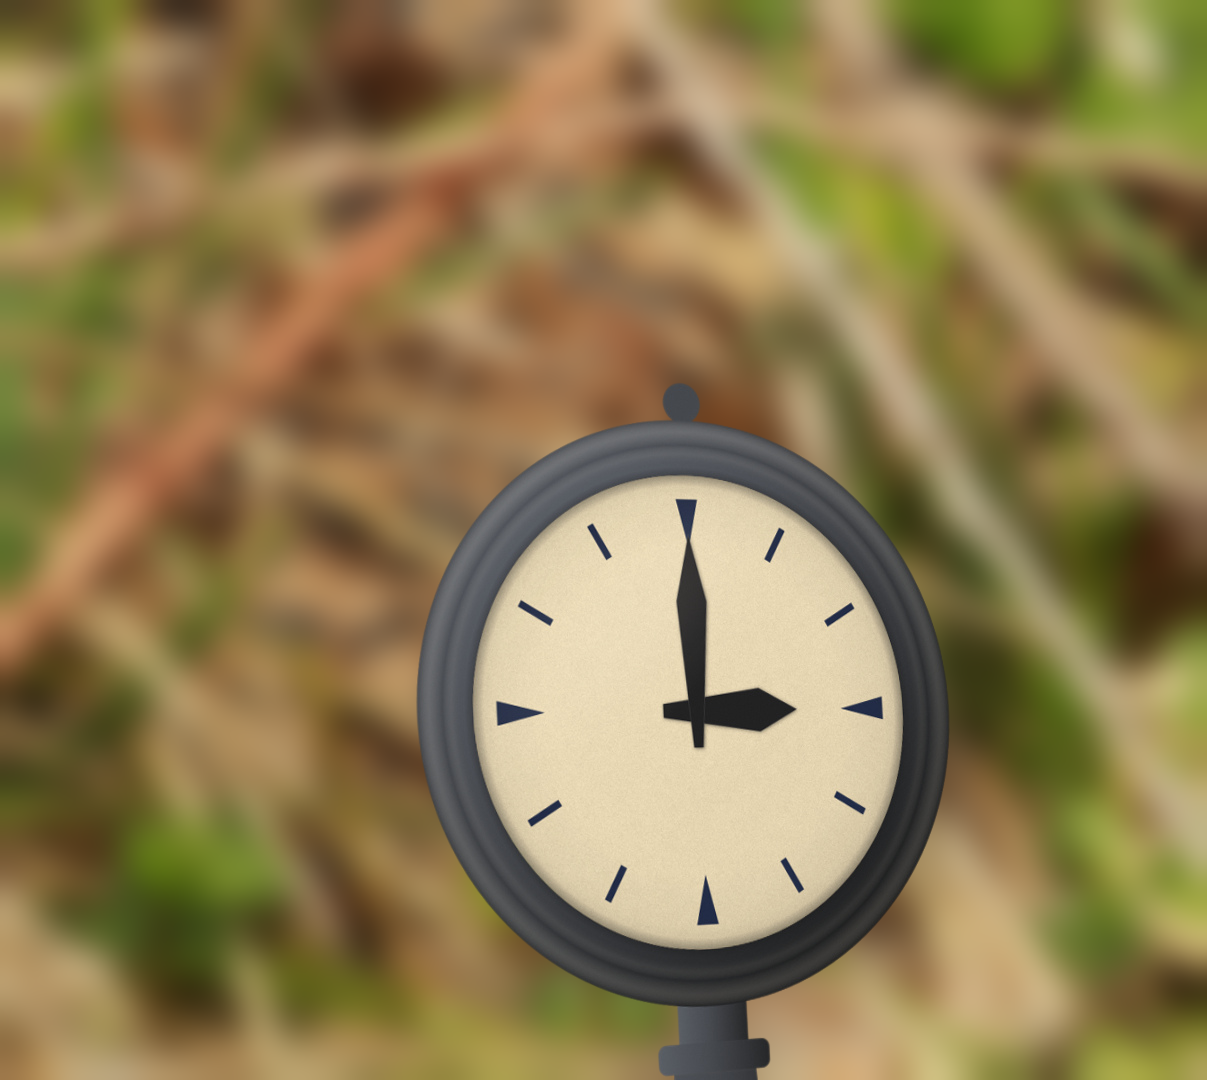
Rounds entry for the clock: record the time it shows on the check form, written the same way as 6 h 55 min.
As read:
3 h 00 min
